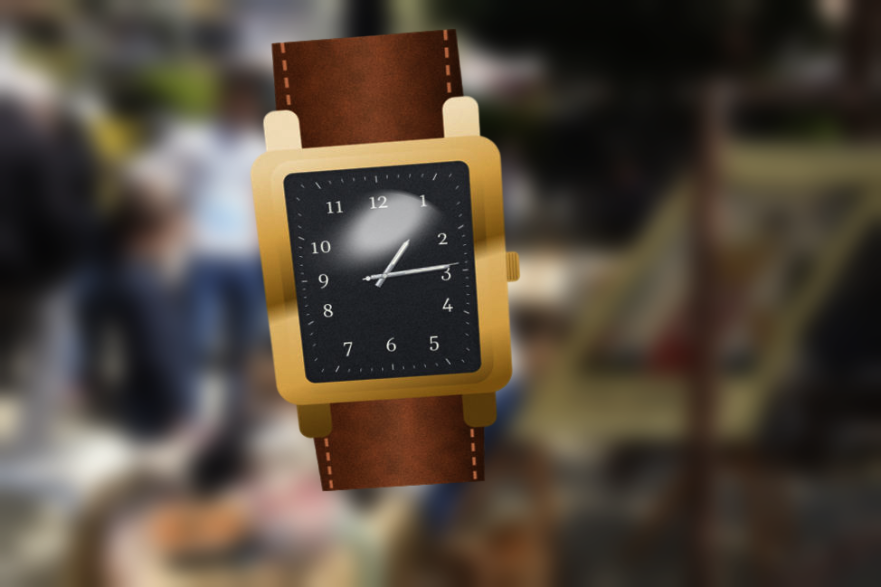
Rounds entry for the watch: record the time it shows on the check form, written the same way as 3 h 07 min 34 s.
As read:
1 h 14 min 14 s
